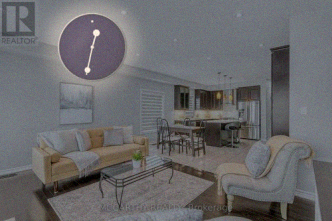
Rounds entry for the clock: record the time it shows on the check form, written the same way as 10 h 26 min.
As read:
12 h 32 min
